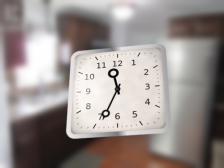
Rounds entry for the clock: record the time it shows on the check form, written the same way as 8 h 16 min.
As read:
11 h 34 min
